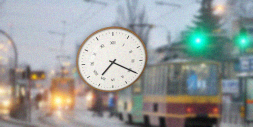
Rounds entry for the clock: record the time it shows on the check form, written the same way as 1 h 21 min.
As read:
7 h 20 min
